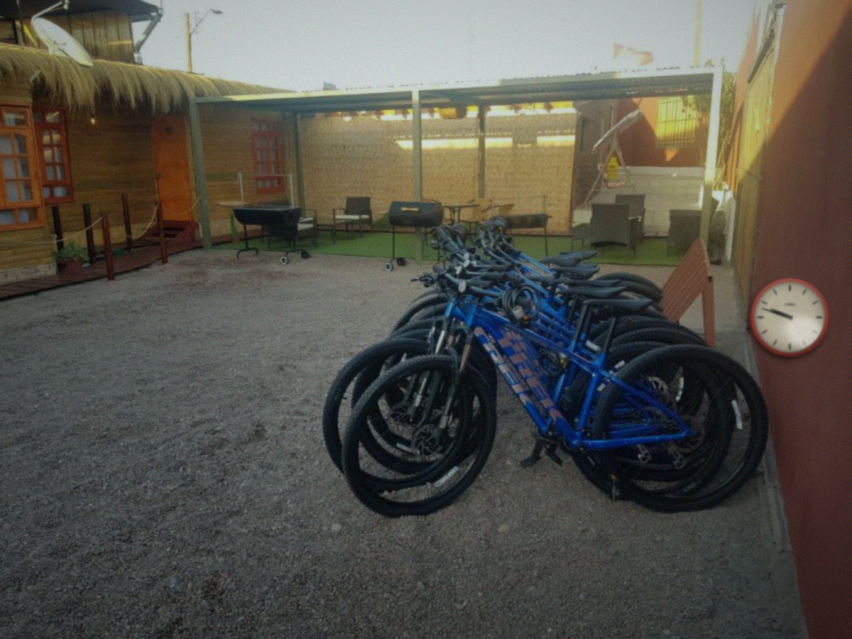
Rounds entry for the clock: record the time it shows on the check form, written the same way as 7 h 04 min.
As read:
9 h 48 min
